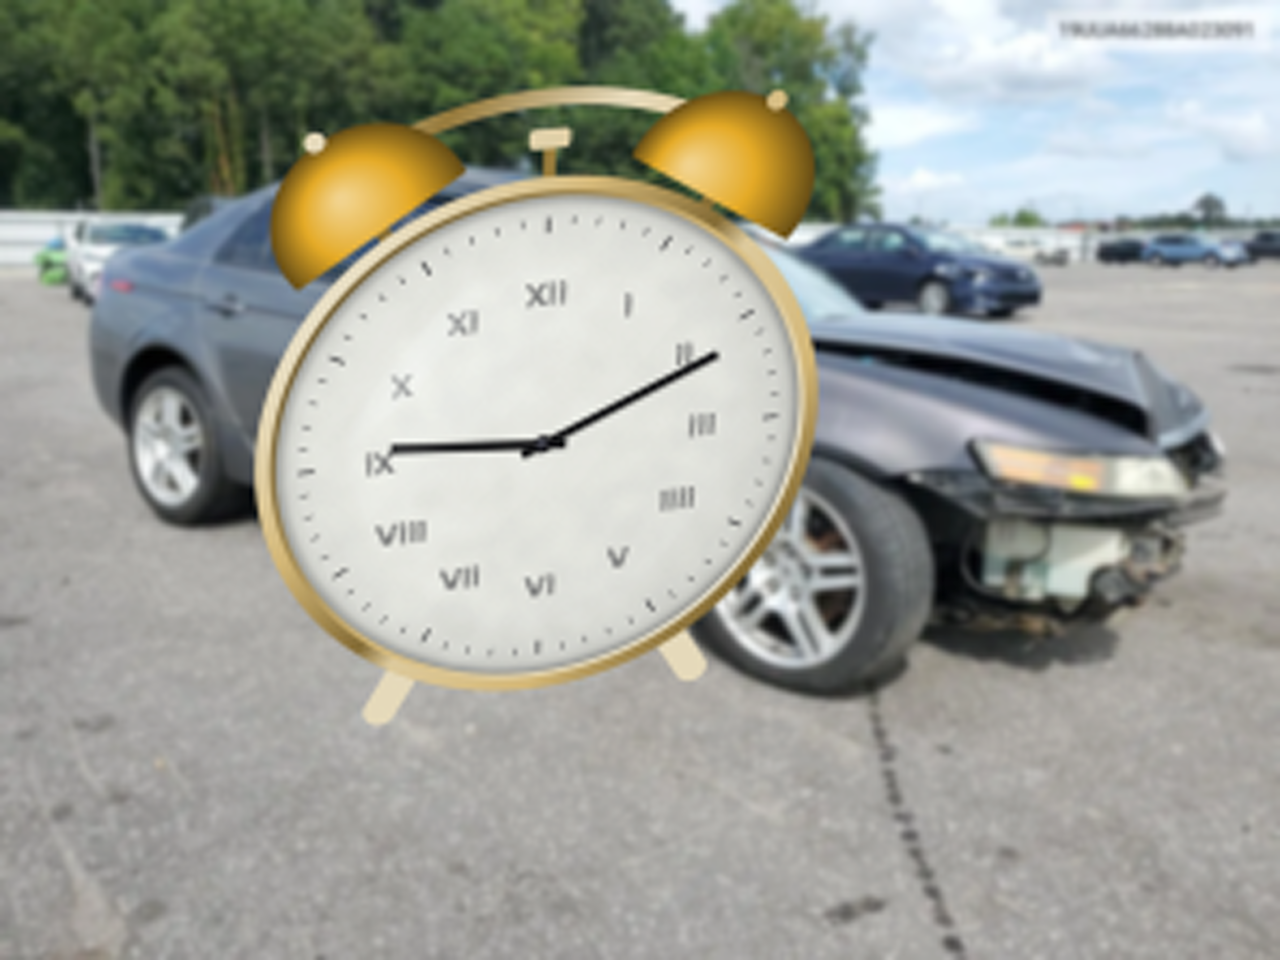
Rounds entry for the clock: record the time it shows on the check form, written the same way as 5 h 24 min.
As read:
9 h 11 min
